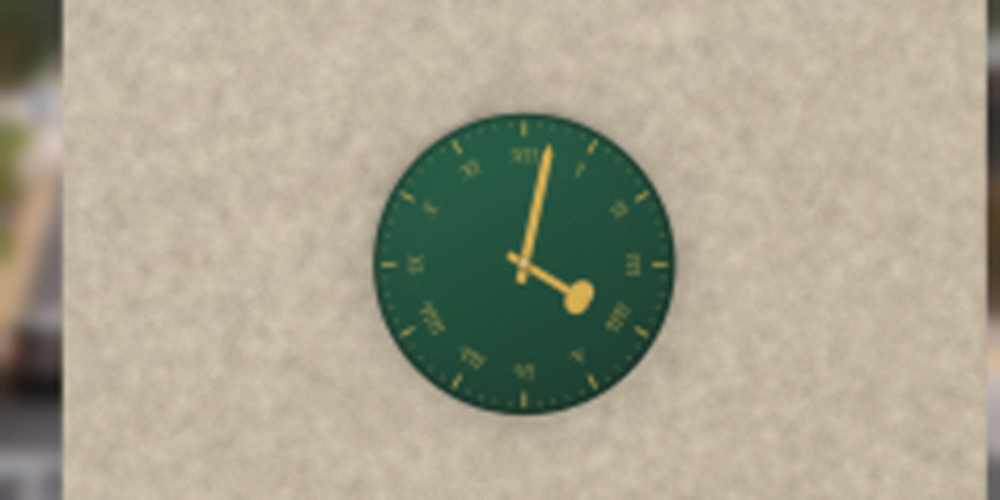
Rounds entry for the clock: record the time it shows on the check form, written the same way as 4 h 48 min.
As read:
4 h 02 min
